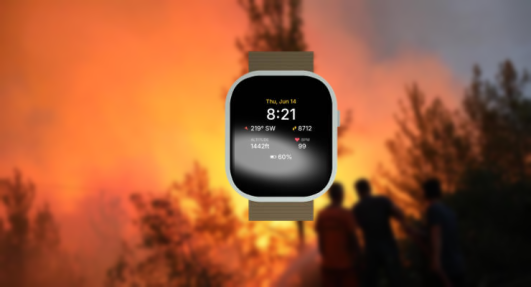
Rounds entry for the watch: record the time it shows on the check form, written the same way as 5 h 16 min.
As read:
8 h 21 min
